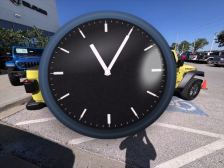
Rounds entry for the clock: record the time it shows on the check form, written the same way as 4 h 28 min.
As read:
11 h 05 min
